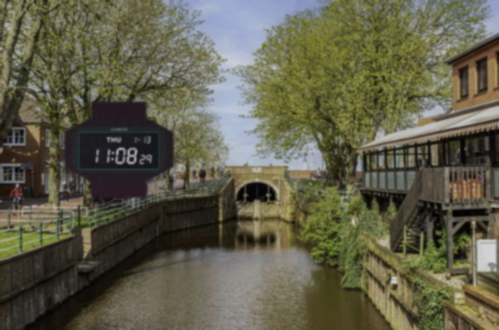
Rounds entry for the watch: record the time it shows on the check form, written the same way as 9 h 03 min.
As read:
11 h 08 min
